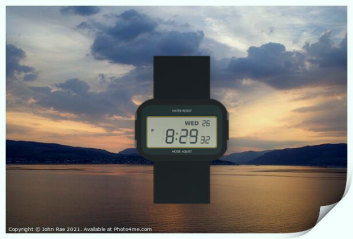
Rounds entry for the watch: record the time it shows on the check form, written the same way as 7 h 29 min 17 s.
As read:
8 h 29 min 32 s
